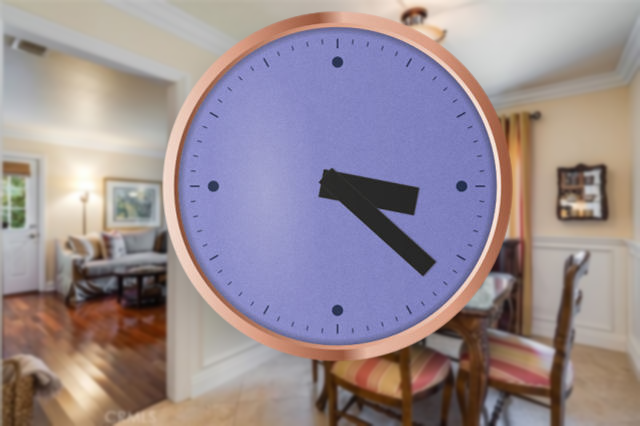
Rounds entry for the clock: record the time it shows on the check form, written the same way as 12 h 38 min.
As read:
3 h 22 min
